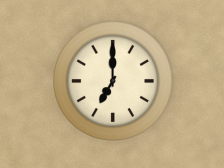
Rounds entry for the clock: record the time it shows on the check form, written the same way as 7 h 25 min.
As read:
7 h 00 min
